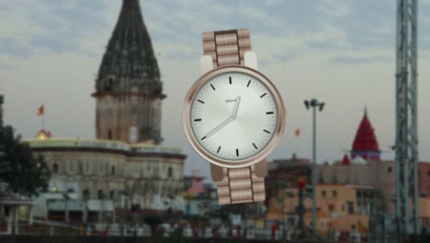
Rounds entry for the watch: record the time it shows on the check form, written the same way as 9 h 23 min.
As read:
12 h 40 min
